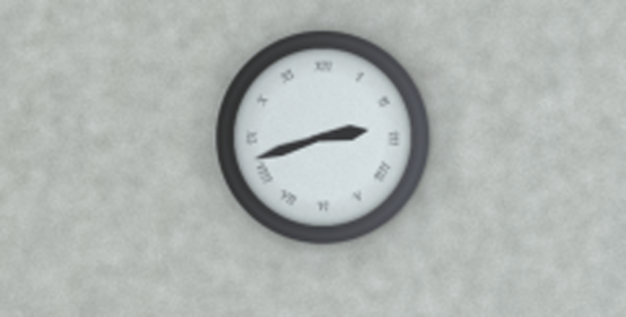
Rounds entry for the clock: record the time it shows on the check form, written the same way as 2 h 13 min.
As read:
2 h 42 min
